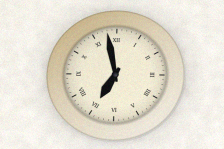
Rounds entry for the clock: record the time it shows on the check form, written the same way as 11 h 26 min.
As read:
6 h 58 min
